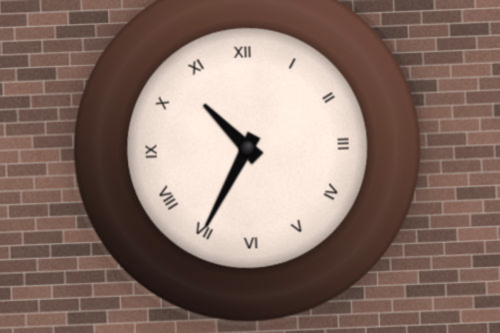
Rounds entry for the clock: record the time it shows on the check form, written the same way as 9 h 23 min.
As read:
10 h 35 min
